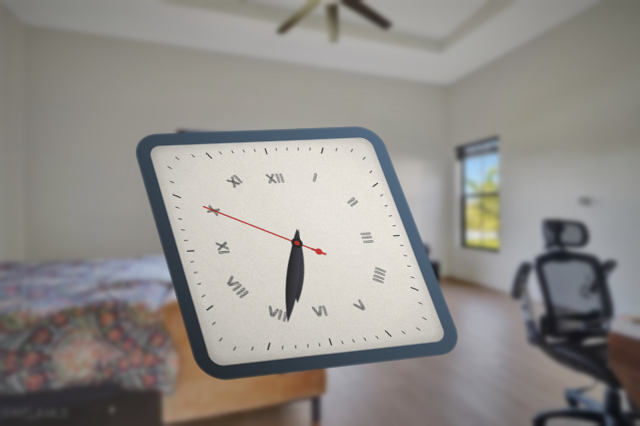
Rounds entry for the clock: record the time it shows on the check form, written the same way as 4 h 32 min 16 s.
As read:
6 h 33 min 50 s
